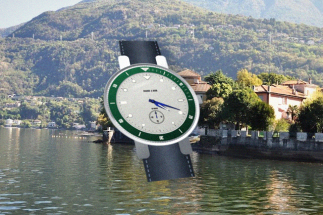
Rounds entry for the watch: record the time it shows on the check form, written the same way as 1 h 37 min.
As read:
4 h 19 min
